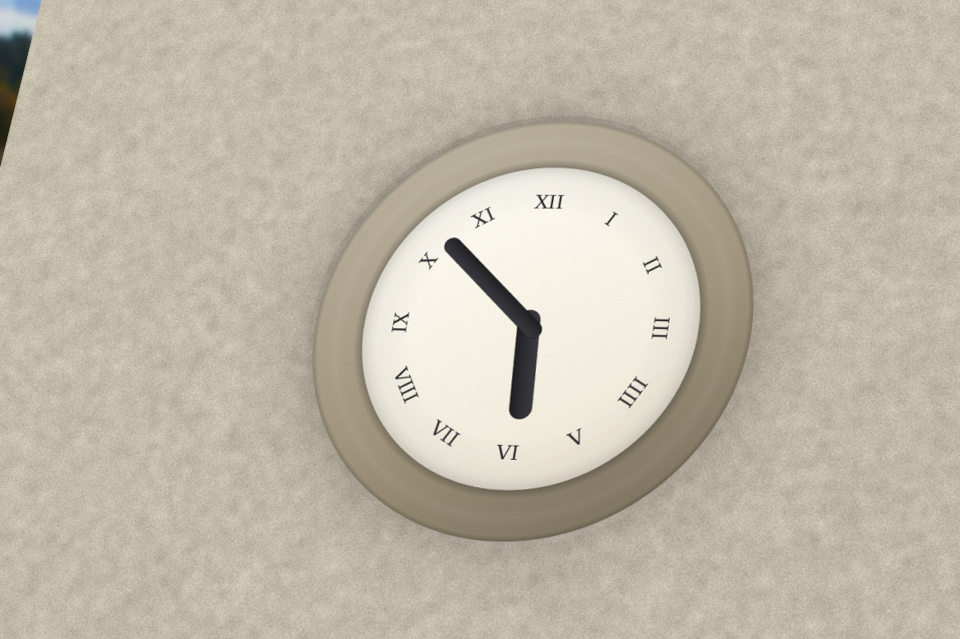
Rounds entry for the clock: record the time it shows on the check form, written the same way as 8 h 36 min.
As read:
5 h 52 min
